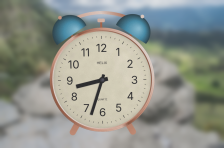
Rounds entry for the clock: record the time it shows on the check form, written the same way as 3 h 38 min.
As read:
8 h 33 min
